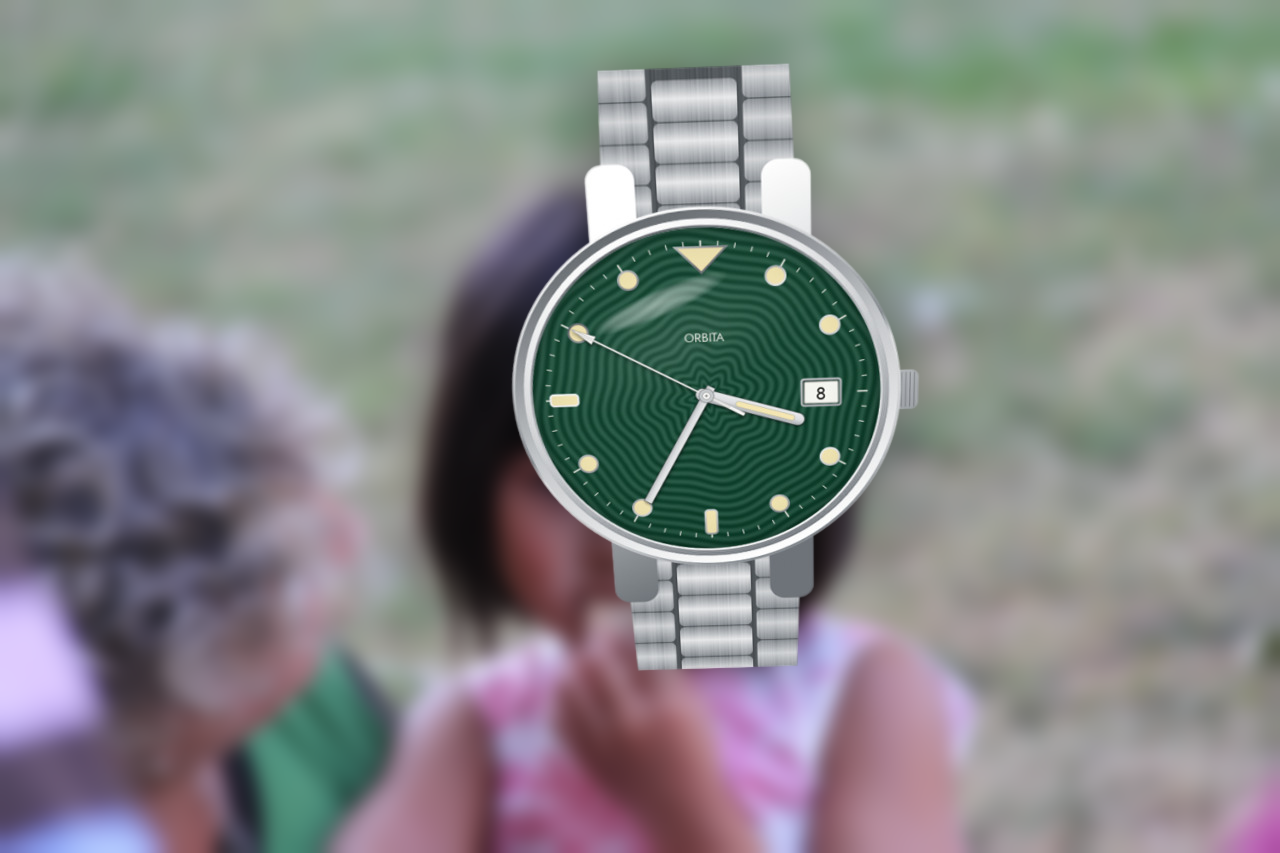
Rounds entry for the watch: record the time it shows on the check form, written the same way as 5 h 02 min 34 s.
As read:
3 h 34 min 50 s
